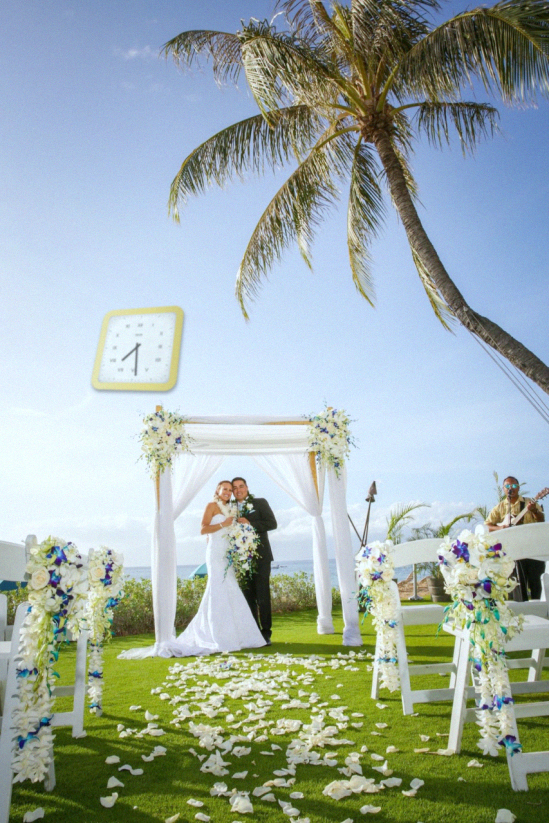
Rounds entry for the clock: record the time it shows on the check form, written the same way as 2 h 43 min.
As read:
7 h 29 min
